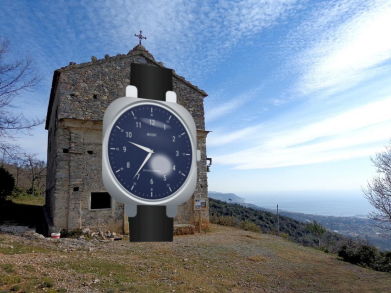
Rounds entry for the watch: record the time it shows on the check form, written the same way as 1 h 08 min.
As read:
9 h 36 min
